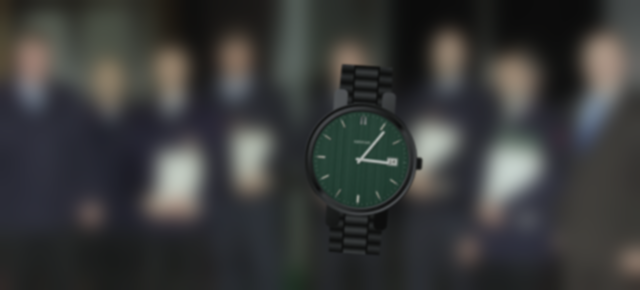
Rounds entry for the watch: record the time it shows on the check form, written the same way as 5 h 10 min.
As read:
3 h 06 min
